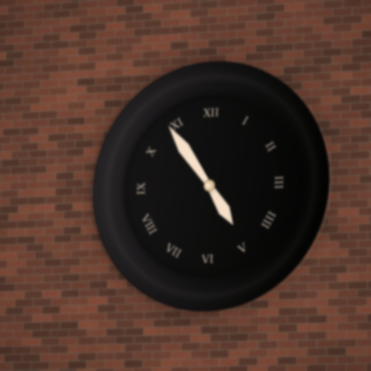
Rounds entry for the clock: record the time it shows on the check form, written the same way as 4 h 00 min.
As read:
4 h 54 min
